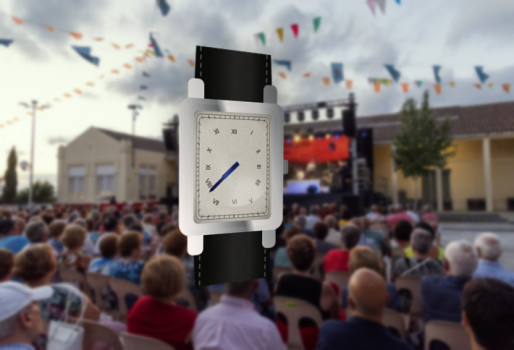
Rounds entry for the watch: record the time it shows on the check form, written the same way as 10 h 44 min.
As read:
7 h 38 min
